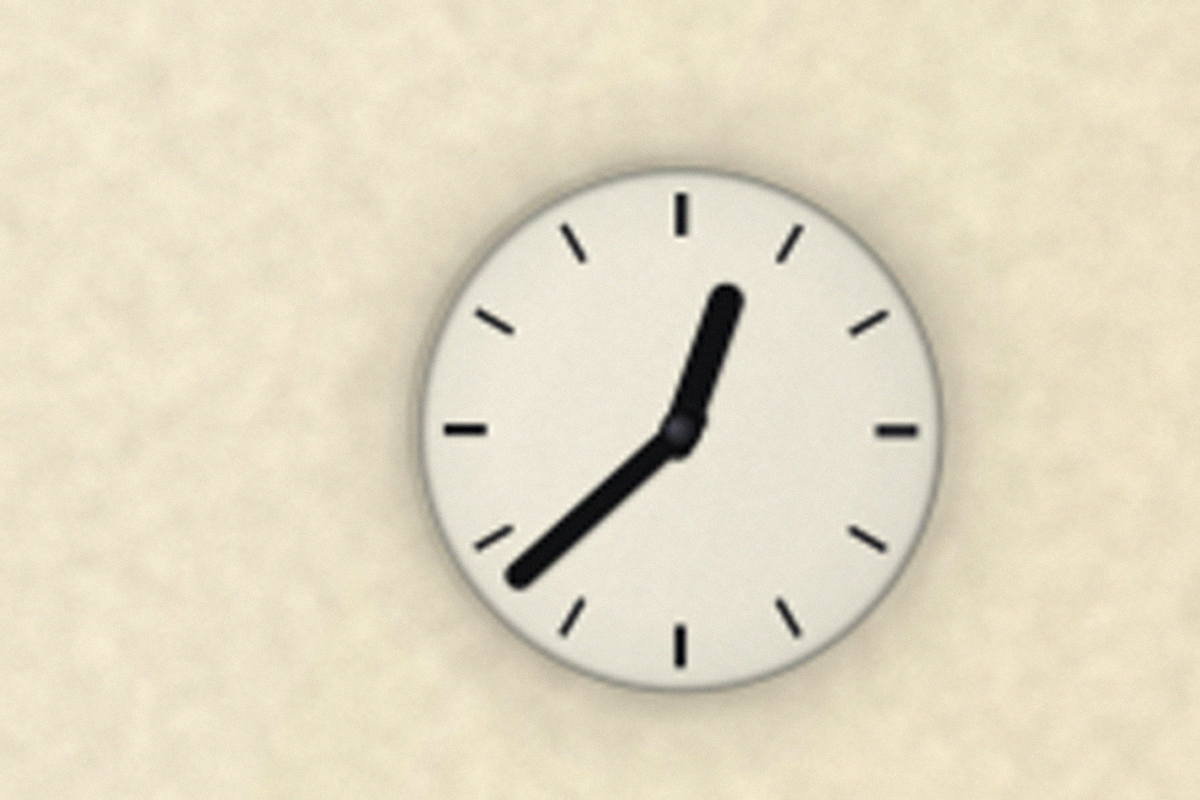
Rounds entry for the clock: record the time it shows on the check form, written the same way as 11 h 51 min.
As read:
12 h 38 min
